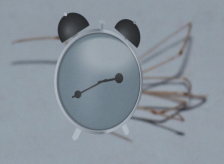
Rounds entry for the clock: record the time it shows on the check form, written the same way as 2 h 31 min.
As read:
2 h 41 min
